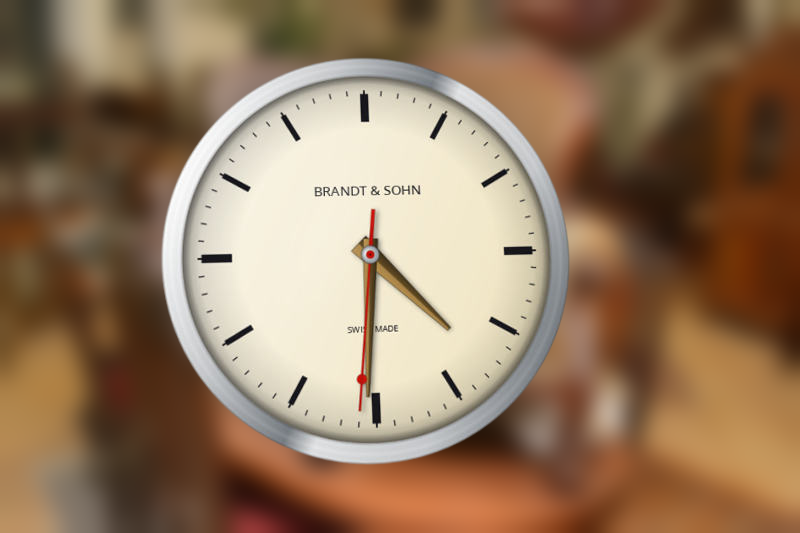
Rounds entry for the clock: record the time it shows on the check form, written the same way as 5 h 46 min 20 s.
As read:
4 h 30 min 31 s
